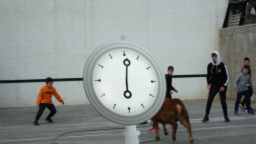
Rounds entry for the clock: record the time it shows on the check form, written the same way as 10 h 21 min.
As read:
6 h 01 min
